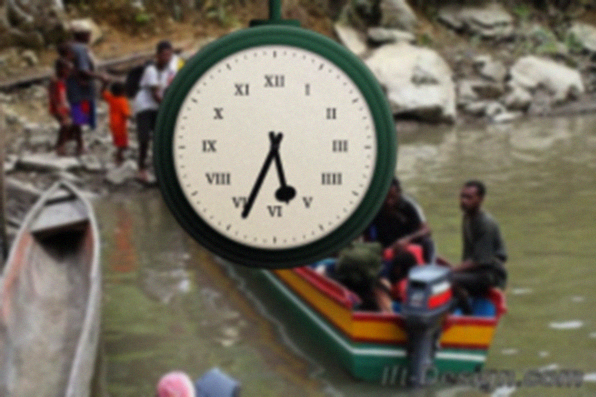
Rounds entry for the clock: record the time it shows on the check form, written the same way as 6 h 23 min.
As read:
5 h 34 min
